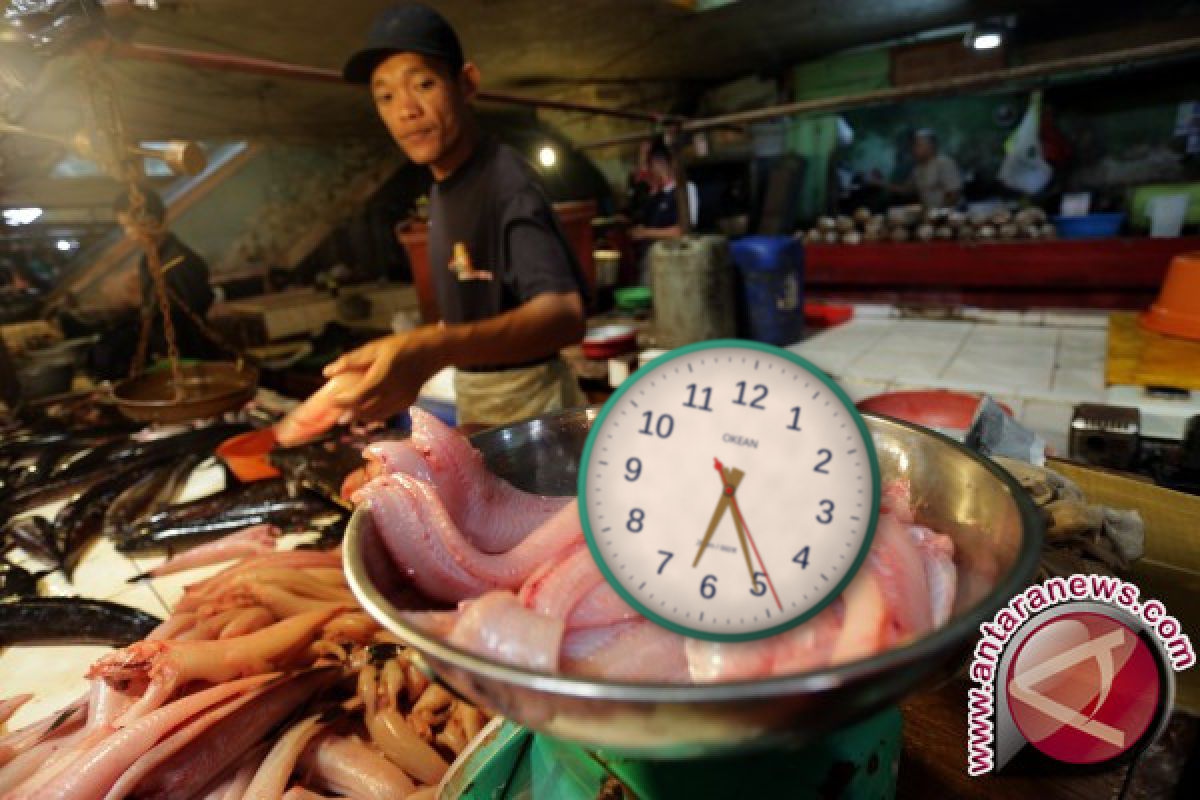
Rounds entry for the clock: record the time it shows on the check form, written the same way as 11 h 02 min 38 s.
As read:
6 h 25 min 24 s
